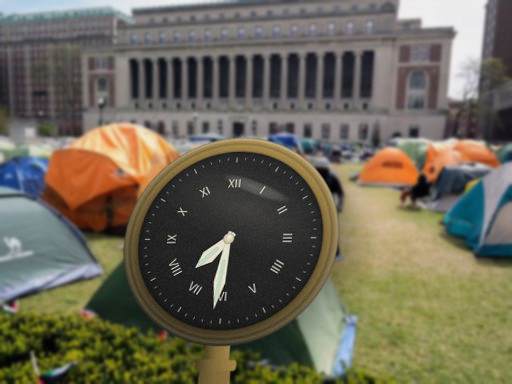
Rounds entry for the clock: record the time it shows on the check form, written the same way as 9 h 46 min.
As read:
7 h 31 min
